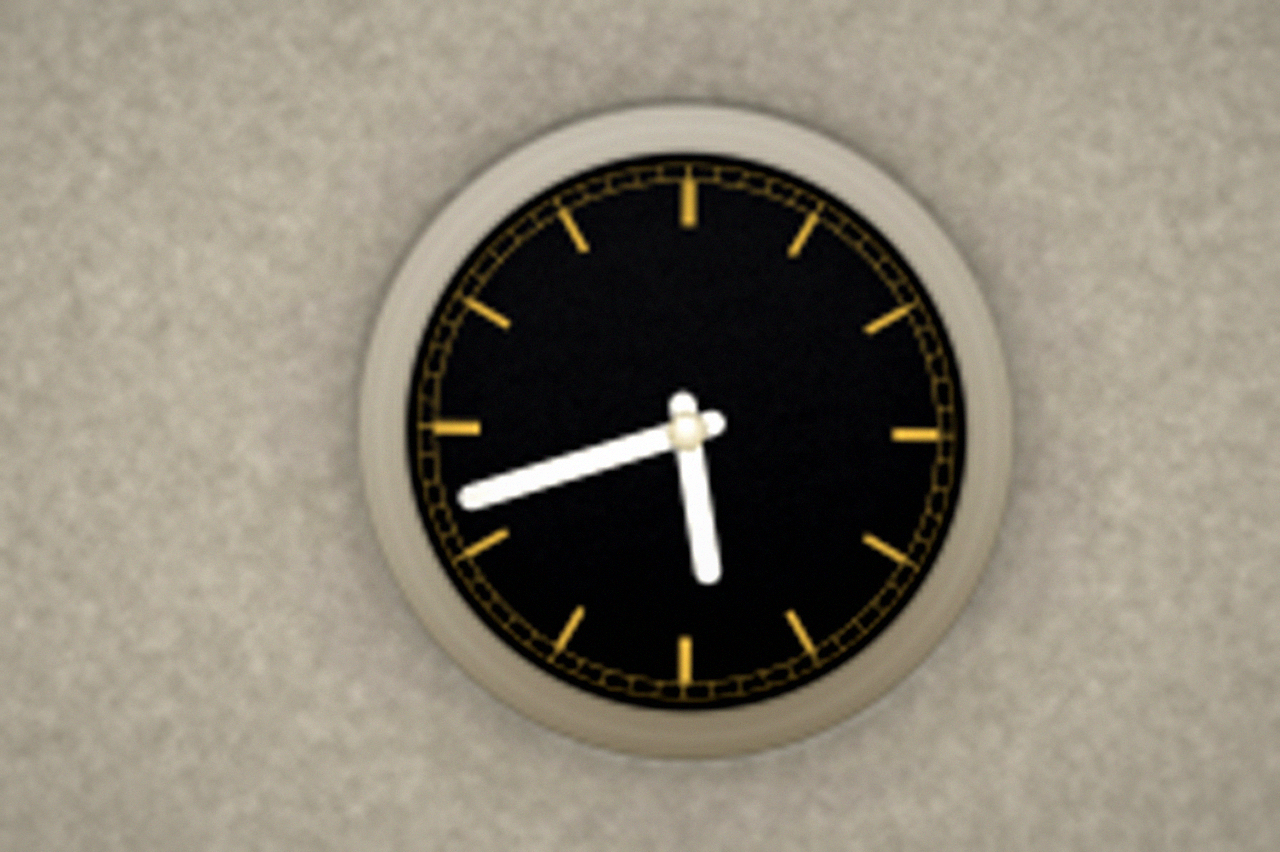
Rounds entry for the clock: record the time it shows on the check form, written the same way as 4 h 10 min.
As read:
5 h 42 min
